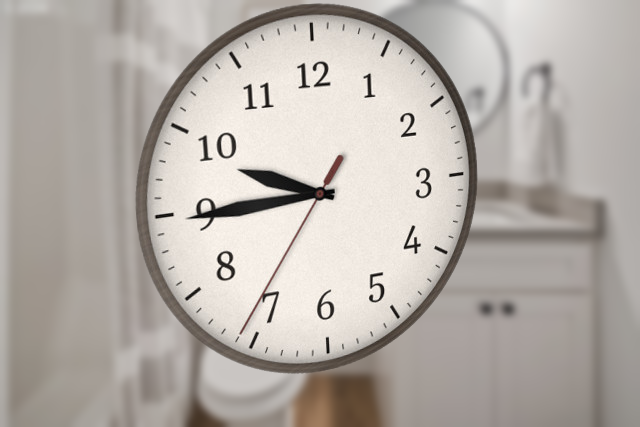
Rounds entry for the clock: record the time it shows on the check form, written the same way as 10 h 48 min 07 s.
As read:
9 h 44 min 36 s
